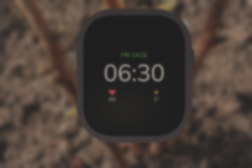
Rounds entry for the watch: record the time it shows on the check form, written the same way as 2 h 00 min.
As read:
6 h 30 min
